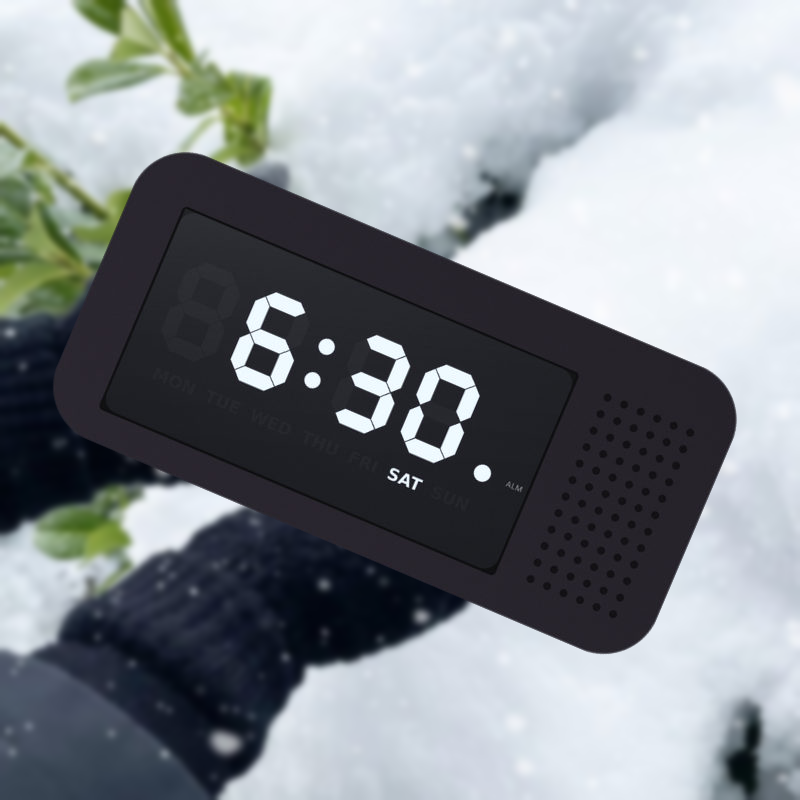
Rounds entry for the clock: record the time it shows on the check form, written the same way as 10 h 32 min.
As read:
6 h 30 min
